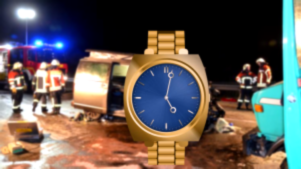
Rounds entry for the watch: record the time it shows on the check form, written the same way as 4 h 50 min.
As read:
5 h 02 min
